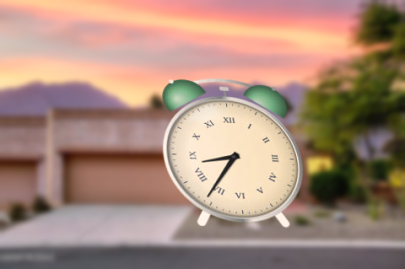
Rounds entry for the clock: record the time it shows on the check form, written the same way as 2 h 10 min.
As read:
8 h 36 min
